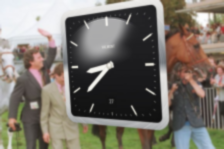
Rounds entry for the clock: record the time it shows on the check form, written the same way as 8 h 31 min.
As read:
8 h 38 min
